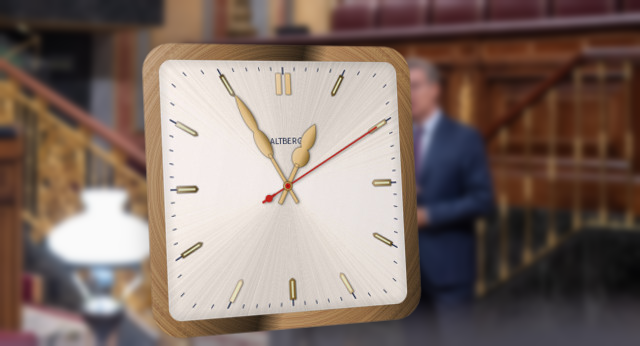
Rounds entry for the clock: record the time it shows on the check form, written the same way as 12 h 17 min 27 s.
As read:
12 h 55 min 10 s
